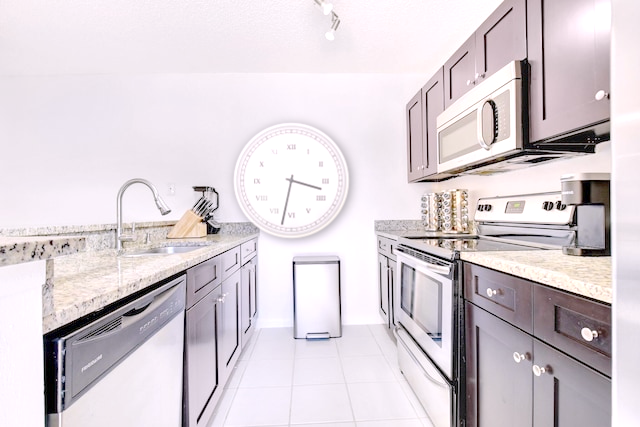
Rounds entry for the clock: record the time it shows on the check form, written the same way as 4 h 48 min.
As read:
3 h 32 min
